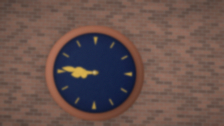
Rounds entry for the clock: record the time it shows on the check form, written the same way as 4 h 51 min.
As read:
8 h 46 min
